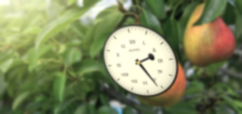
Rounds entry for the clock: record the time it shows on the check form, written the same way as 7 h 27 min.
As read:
2 h 26 min
